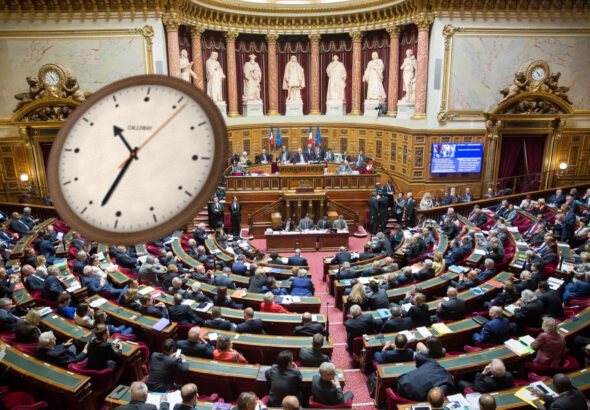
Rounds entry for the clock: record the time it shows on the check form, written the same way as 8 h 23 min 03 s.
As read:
10 h 33 min 06 s
